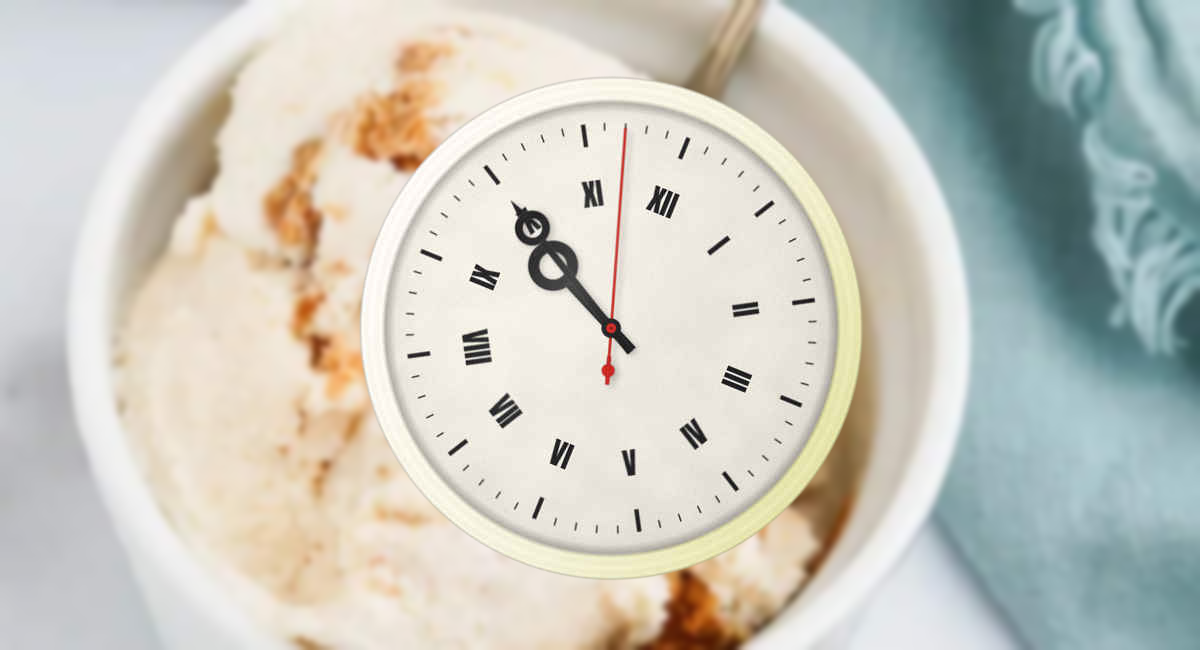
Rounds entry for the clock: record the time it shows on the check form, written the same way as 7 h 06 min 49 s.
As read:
9 h 49 min 57 s
